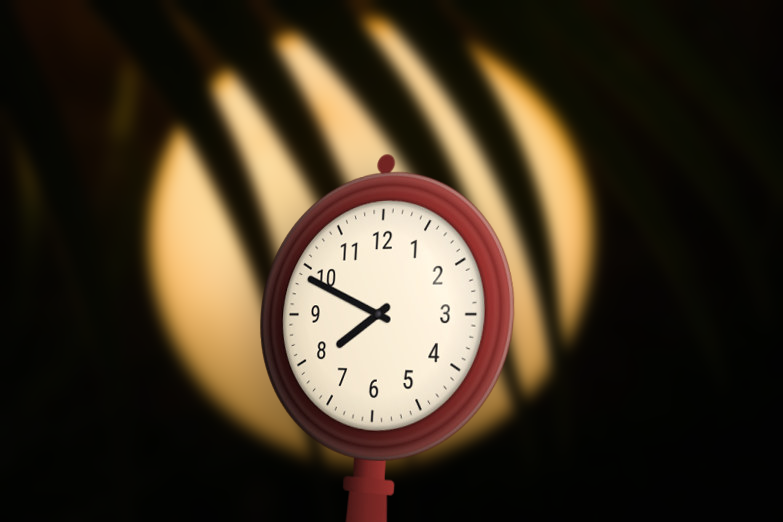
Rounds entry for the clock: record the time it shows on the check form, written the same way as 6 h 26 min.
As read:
7 h 49 min
